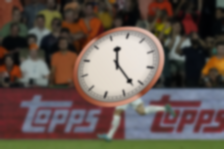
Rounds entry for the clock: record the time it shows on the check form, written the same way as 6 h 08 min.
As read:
11 h 22 min
